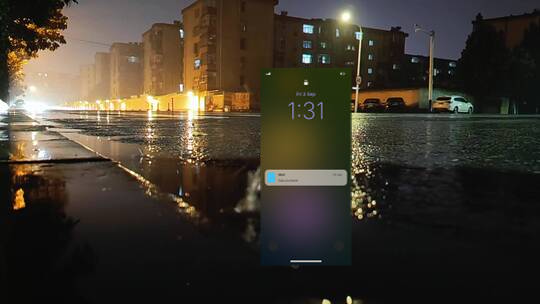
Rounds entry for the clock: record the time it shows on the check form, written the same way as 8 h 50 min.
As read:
1 h 31 min
